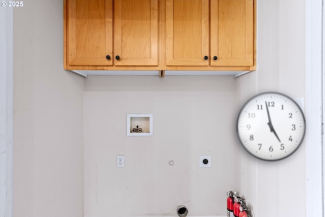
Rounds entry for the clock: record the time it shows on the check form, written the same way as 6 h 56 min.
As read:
4 h 58 min
